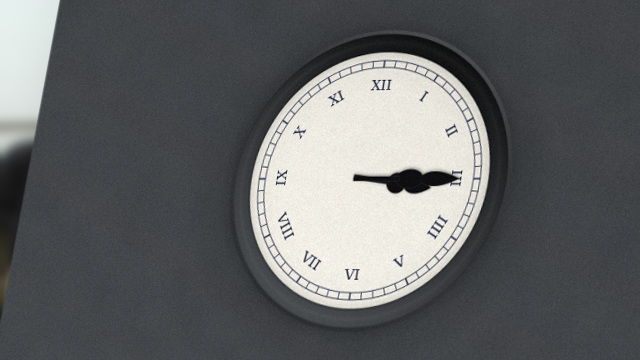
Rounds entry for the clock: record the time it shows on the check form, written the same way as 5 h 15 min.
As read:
3 h 15 min
